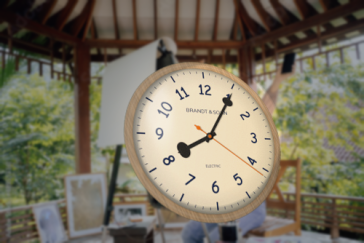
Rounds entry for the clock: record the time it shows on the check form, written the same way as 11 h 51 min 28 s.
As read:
8 h 05 min 21 s
